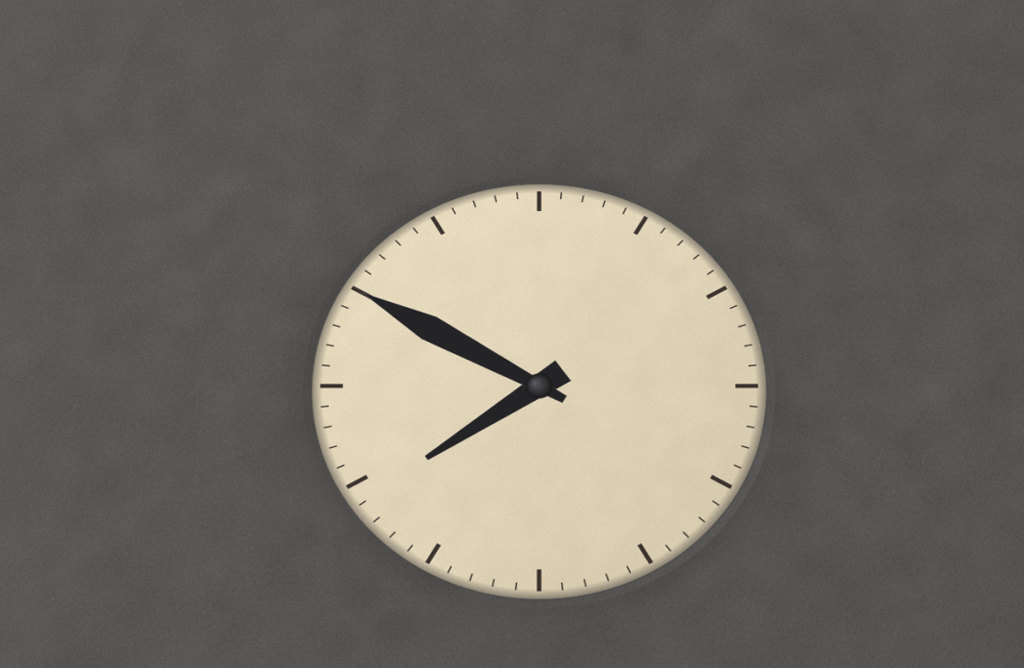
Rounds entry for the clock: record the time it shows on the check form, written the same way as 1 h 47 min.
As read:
7 h 50 min
